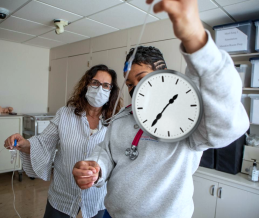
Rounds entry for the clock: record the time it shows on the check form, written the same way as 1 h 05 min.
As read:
1 h 37 min
